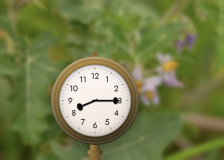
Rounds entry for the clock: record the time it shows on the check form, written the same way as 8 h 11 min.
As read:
8 h 15 min
